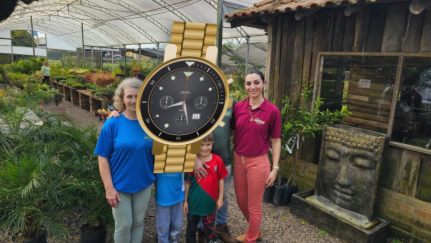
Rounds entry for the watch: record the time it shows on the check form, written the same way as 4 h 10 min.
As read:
8 h 27 min
